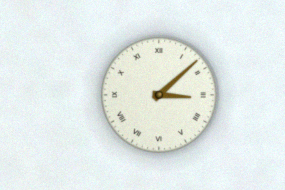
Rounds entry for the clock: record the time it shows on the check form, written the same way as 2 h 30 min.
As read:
3 h 08 min
